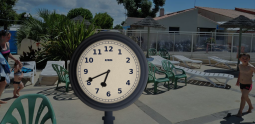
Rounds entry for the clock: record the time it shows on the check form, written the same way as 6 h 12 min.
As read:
6 h 41 min
